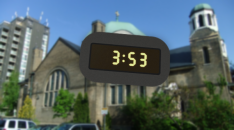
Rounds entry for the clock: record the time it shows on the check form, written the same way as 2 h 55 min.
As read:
3 h 53 min
